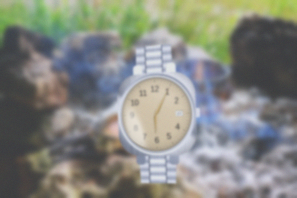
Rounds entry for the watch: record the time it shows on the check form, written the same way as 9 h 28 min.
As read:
6 h 05 min
